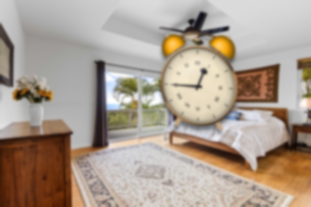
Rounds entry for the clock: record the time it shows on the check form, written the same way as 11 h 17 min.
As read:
12 h 45 min
